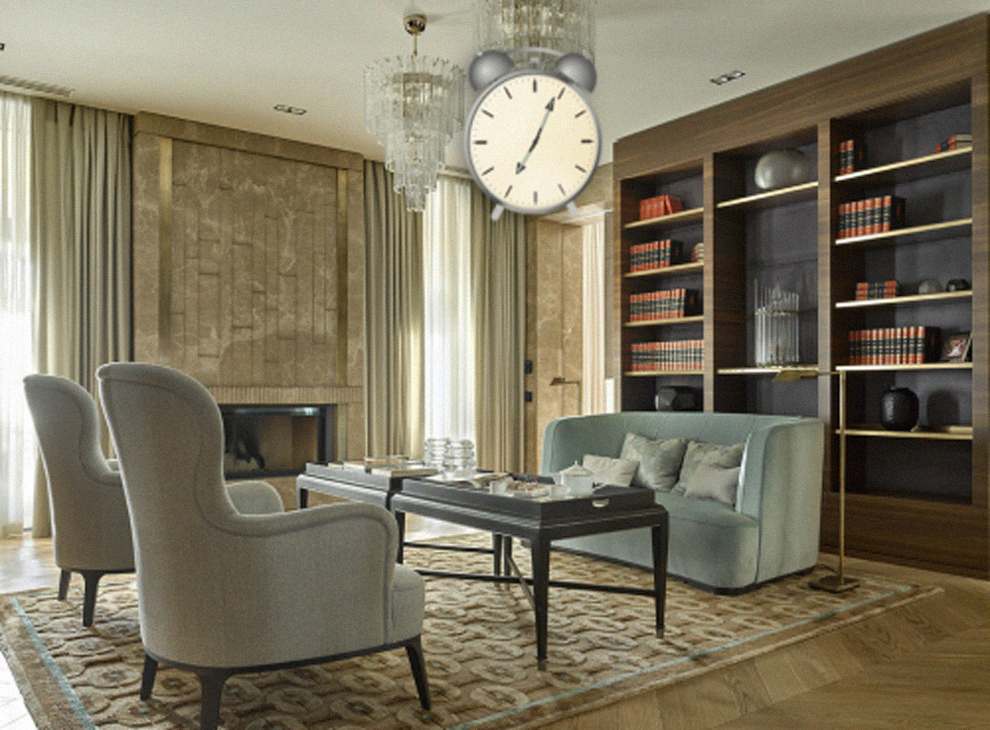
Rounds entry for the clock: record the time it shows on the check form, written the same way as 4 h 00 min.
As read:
7 h 04 min
